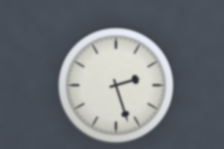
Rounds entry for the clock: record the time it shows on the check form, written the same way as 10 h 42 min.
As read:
2 h 27 min
